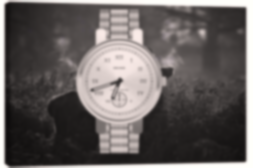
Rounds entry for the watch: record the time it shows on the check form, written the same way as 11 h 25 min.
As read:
6 h 42 min
